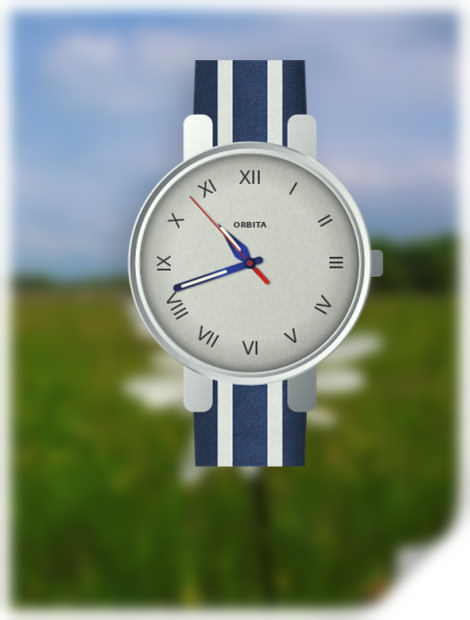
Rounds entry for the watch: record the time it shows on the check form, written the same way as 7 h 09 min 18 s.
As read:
10 h 41 min 53 s
